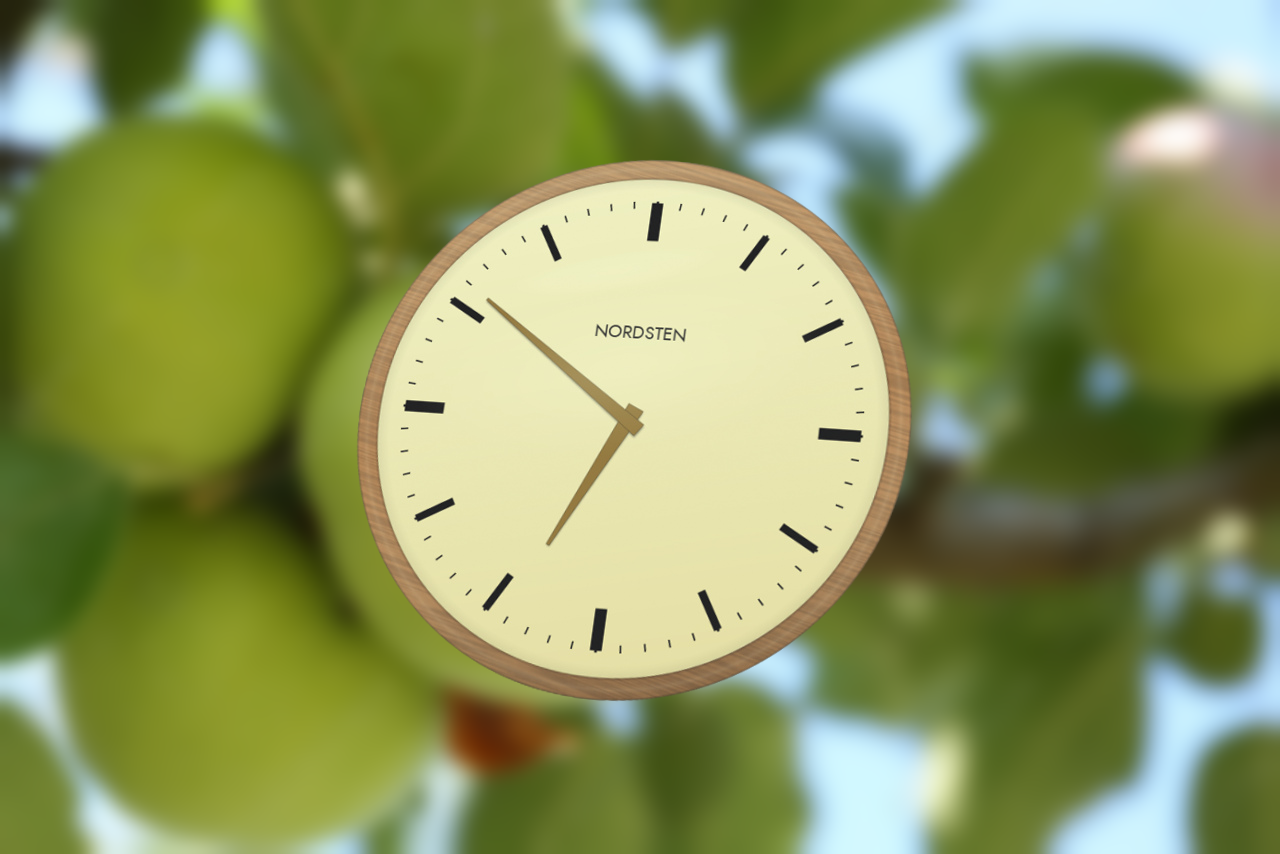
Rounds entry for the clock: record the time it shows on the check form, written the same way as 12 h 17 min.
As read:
6 h 51 min
